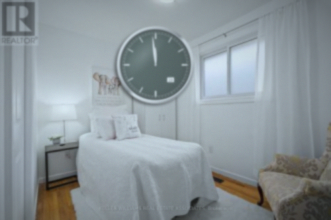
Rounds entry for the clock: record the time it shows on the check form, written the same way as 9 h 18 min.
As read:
11 h 59 min
